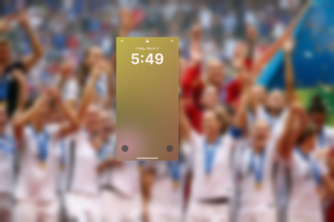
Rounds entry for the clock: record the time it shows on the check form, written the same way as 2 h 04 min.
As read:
5 h 49 min
